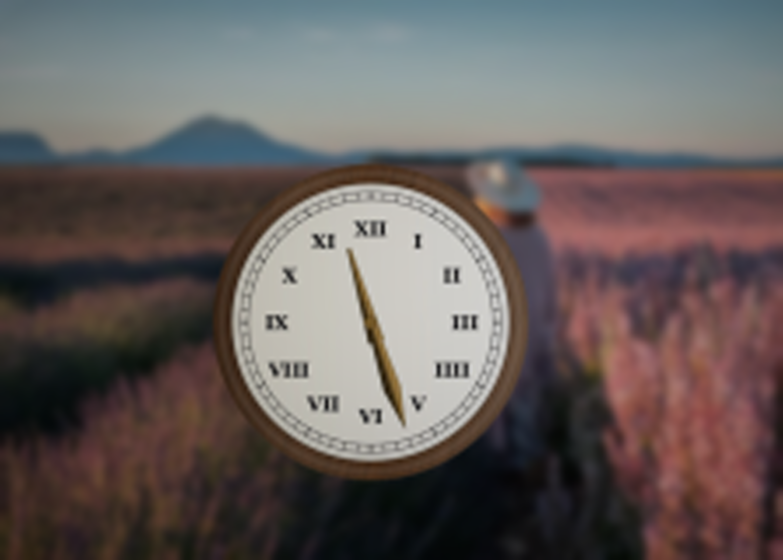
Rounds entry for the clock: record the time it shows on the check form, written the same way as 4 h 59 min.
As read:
11 h 27 min
